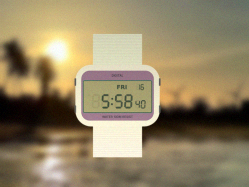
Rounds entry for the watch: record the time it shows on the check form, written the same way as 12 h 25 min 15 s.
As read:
5 h 58 min 40 s
